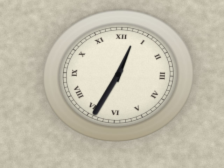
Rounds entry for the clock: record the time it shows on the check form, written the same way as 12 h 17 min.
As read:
12 h 34 min
